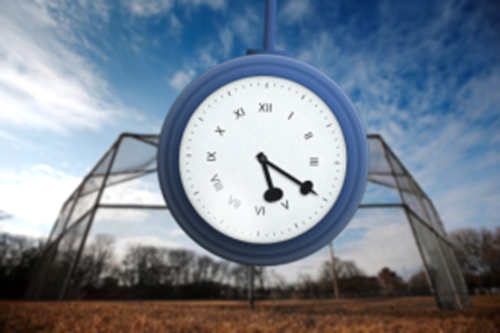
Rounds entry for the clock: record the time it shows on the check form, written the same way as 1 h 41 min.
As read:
5 h 20 min
